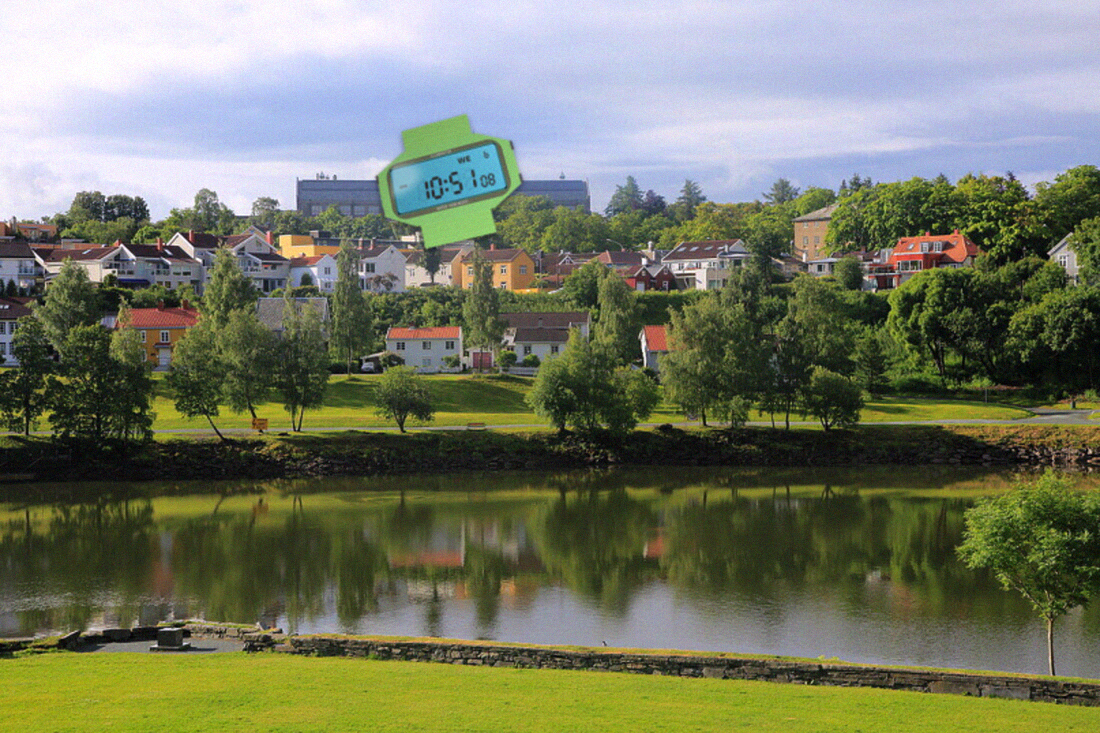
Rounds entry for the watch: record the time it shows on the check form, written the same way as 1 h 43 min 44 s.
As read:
10 h 51 min 08 s
